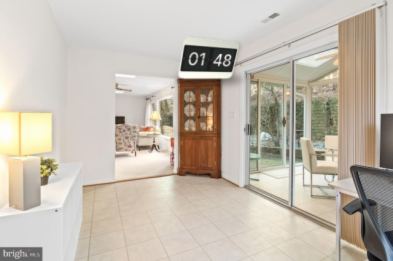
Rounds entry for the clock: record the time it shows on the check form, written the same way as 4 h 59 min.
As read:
1 h 48 min
